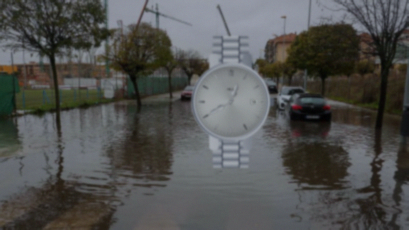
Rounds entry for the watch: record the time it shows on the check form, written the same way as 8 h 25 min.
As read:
12 h 40 min
